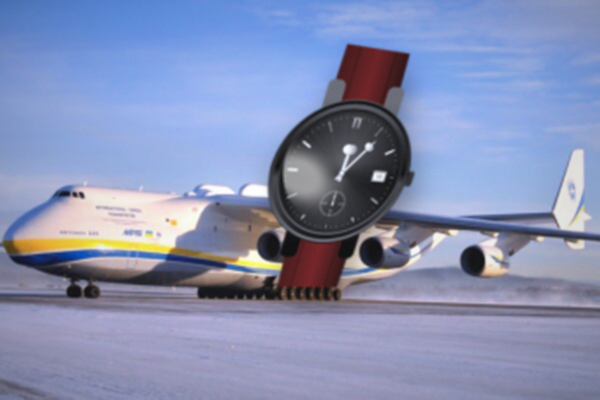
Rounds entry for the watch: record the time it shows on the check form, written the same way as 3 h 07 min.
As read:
12 h 06 min
